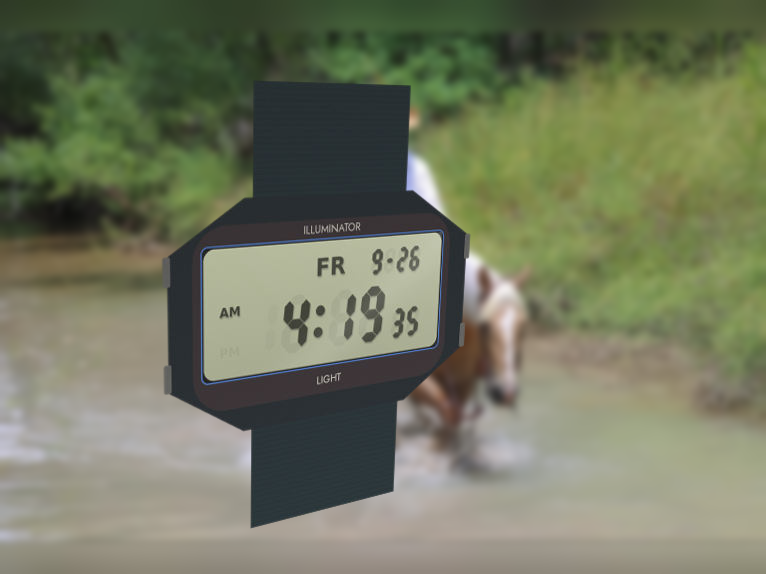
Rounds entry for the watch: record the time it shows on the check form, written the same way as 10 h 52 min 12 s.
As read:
4 h 19 min 35 s
